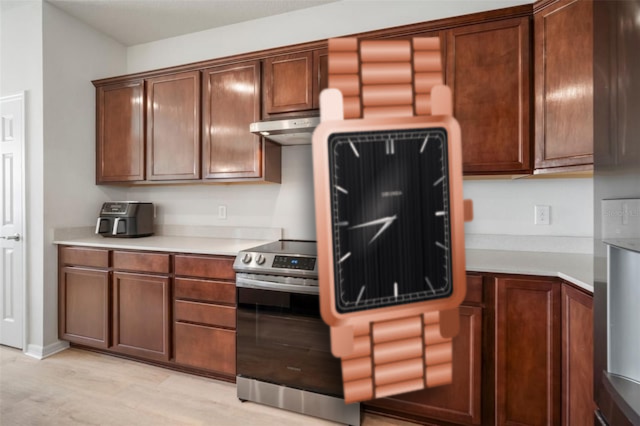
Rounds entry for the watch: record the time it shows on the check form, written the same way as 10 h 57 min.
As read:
7 h 44 min
